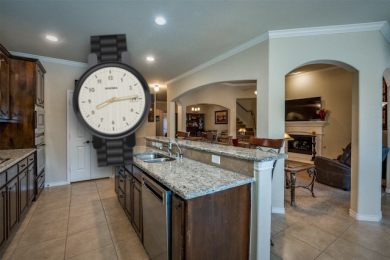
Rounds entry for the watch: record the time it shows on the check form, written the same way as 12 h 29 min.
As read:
8 h 14 min
